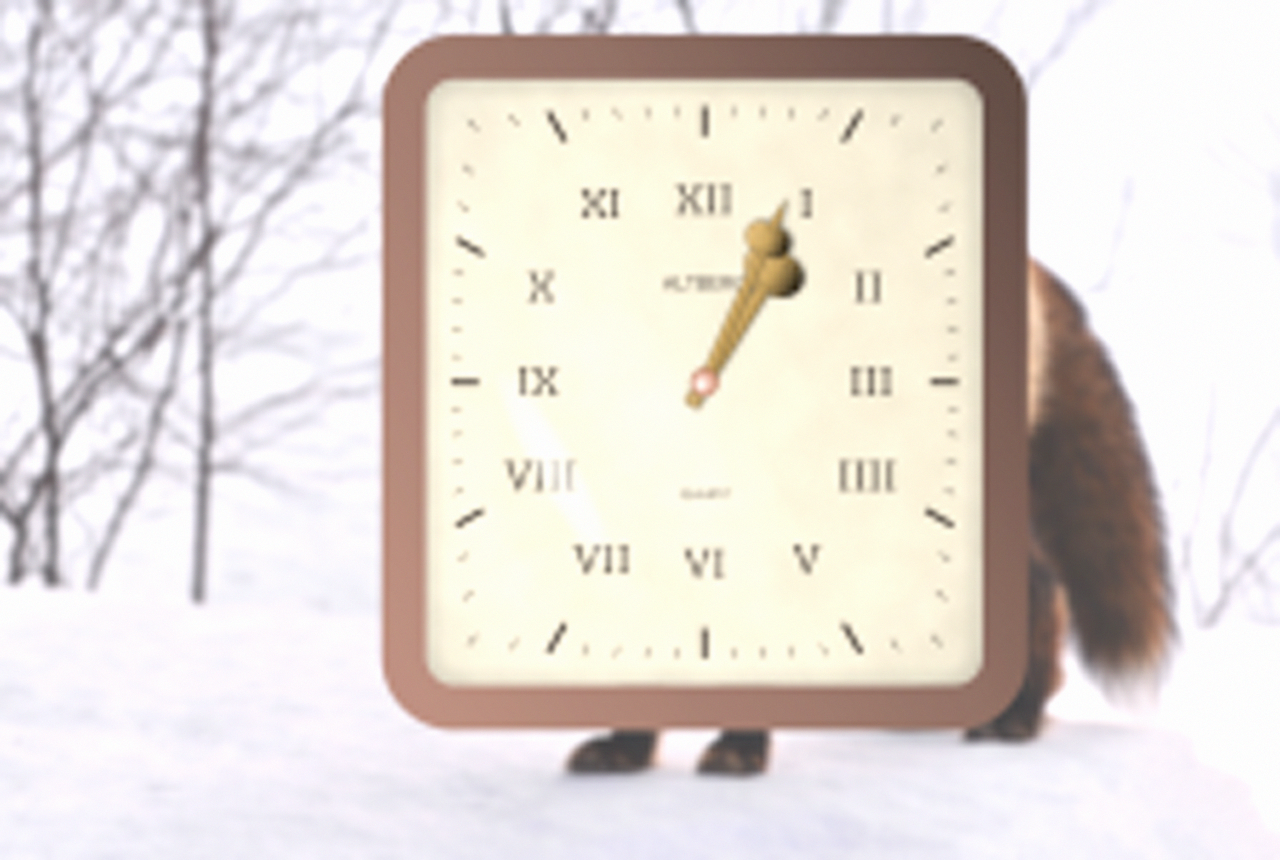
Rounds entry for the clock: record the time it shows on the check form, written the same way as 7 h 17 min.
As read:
1 h 04 min
